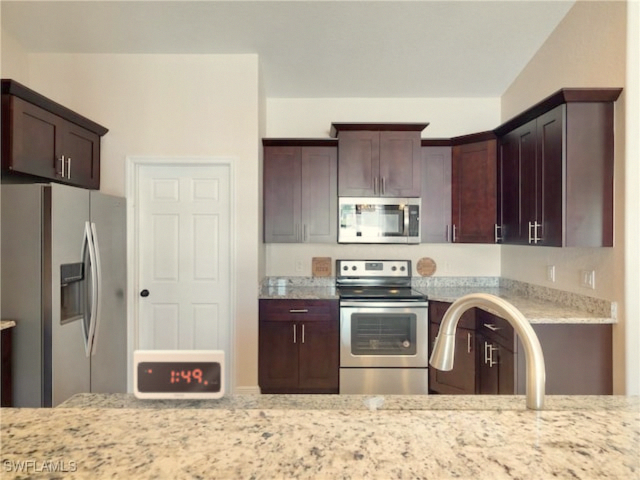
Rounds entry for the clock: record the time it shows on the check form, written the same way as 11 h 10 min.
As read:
1 h 49 min
